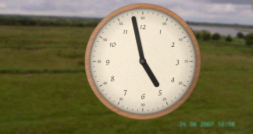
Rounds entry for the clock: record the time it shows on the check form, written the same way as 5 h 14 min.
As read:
4 h 58 min
